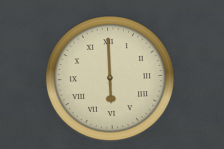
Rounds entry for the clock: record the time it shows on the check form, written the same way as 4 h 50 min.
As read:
6 h 00 min
